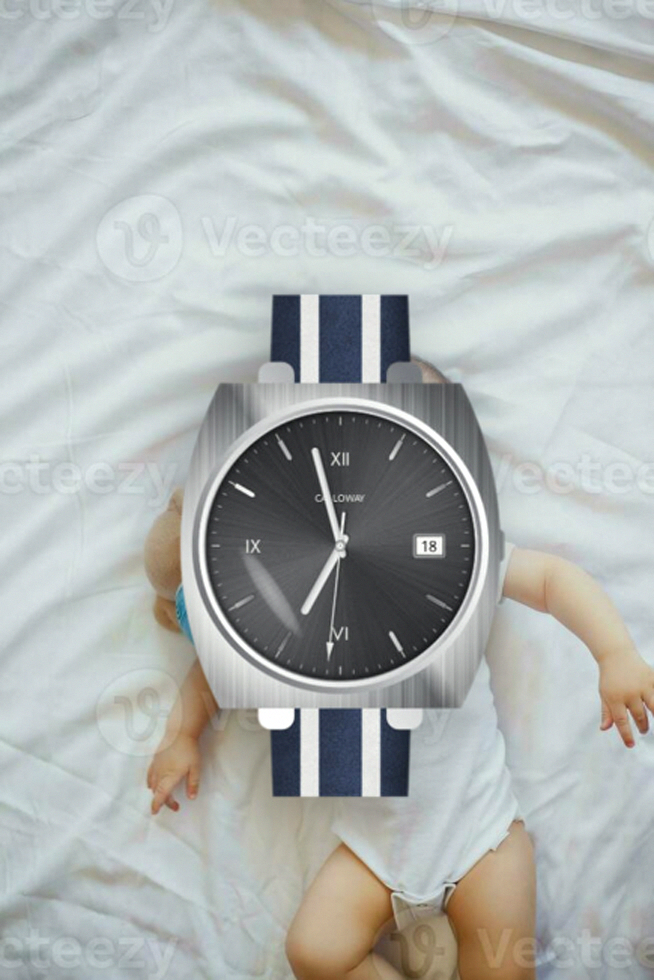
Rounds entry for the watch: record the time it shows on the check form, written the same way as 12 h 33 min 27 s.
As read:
6 h 57 min 31 s
